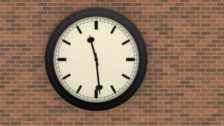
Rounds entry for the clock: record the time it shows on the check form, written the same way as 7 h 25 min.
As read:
11 h 29 min
